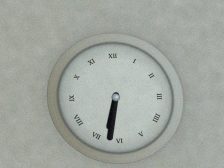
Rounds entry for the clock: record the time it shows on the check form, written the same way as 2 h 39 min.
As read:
6 h 32 min
